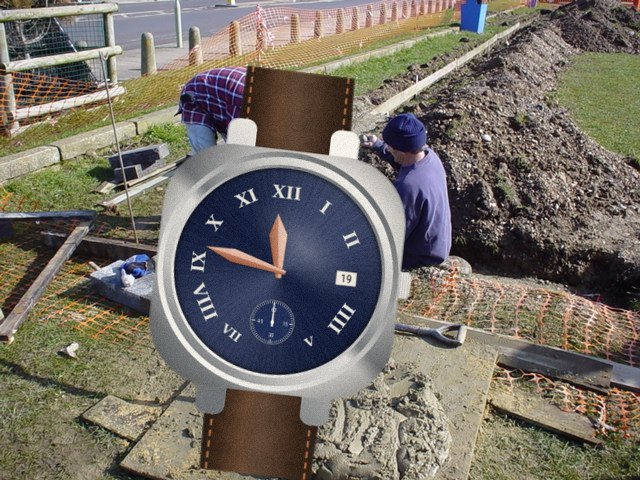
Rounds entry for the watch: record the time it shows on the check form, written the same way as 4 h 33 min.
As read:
11 h 47 min
